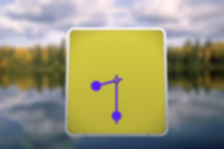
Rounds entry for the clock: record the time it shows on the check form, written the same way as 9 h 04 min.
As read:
8 h 30 min
